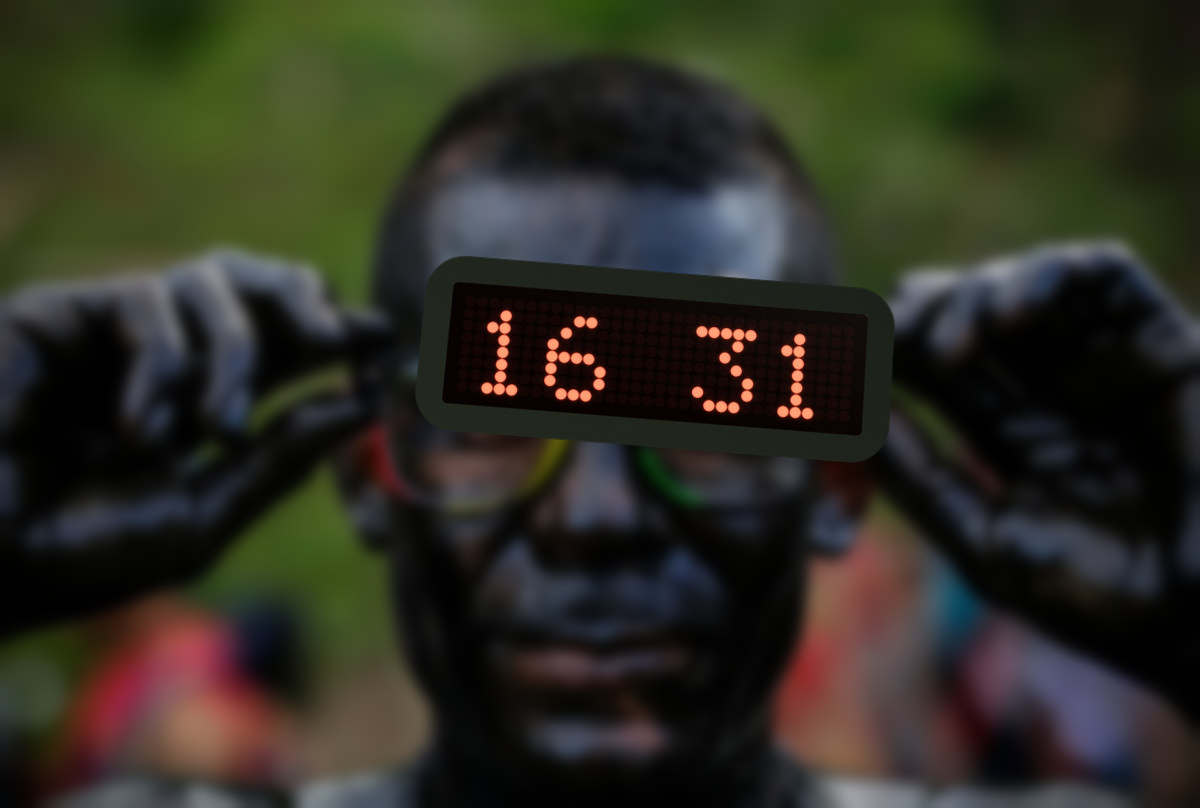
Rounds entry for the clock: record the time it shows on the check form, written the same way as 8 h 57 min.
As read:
16 h 31 min
